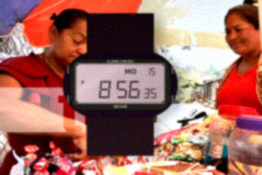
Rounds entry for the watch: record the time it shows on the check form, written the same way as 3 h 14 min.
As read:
8 h 56 min
